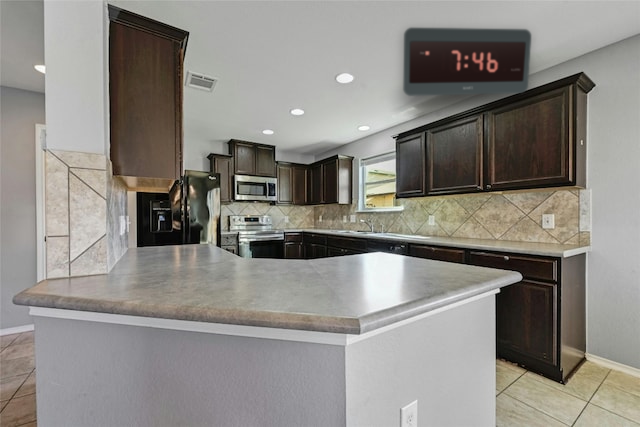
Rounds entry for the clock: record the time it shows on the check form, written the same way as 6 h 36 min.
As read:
7 h 46 min
